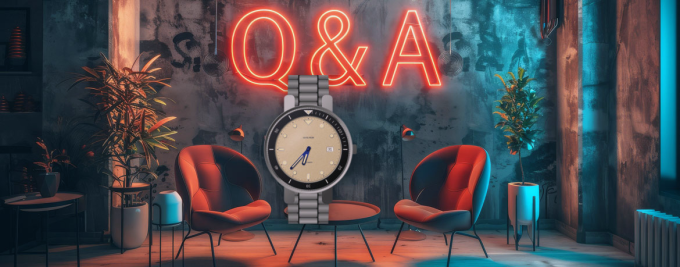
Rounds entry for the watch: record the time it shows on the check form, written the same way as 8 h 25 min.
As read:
6 h 37 min
